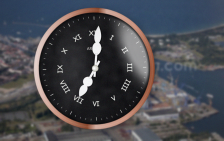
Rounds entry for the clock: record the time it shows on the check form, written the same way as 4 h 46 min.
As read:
7 h 01 min
